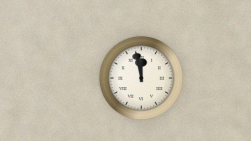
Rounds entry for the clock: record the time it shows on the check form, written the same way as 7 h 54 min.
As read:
11 h 58 min
